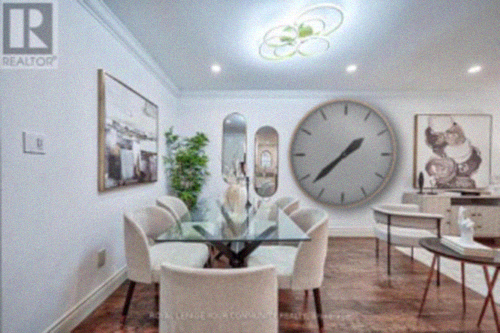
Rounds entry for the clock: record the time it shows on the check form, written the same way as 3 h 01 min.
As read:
1 h 38 min
